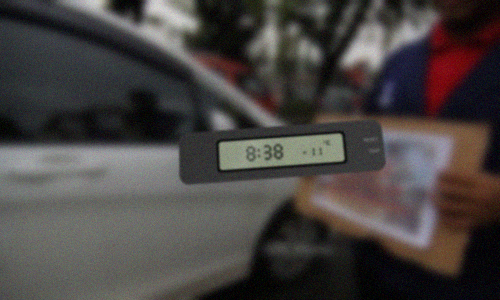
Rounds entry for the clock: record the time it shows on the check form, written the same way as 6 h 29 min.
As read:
8 h 38 min
